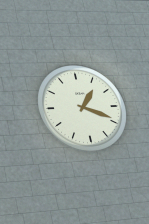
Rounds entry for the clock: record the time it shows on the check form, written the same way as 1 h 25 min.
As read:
1 h 19 min
